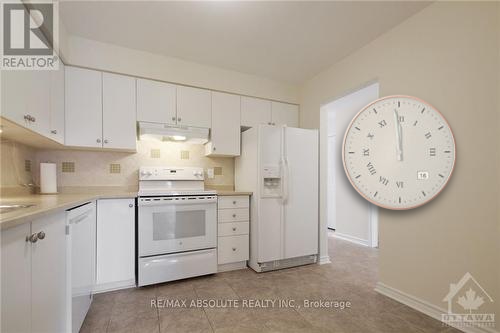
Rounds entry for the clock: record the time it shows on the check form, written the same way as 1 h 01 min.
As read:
11 h 59 min
